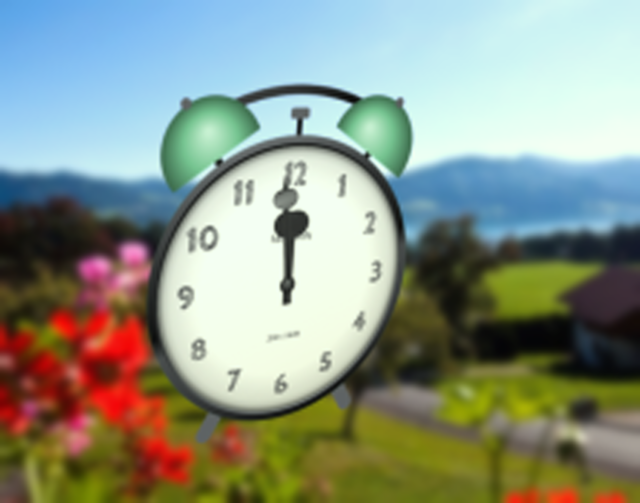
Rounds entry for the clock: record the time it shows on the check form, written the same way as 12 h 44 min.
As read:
11 h 59 min
